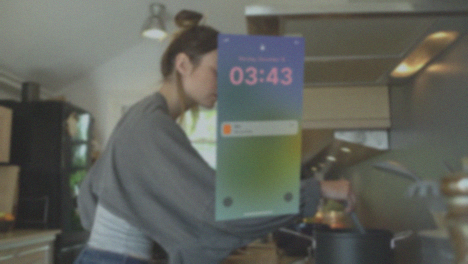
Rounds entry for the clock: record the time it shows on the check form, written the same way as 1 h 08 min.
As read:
3 h 43 min
